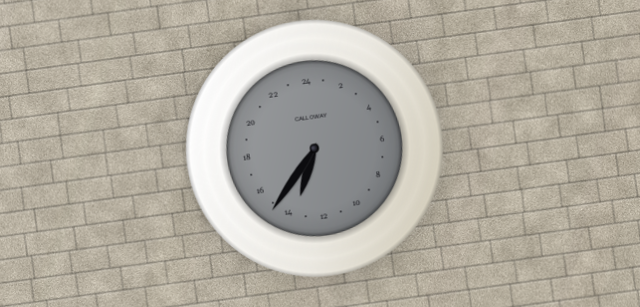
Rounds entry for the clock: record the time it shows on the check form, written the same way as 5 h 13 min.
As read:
13 h 37 min
